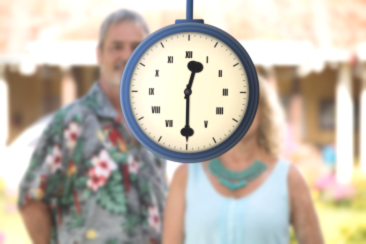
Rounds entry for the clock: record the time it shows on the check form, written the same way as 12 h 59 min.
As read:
12 h 30 min
